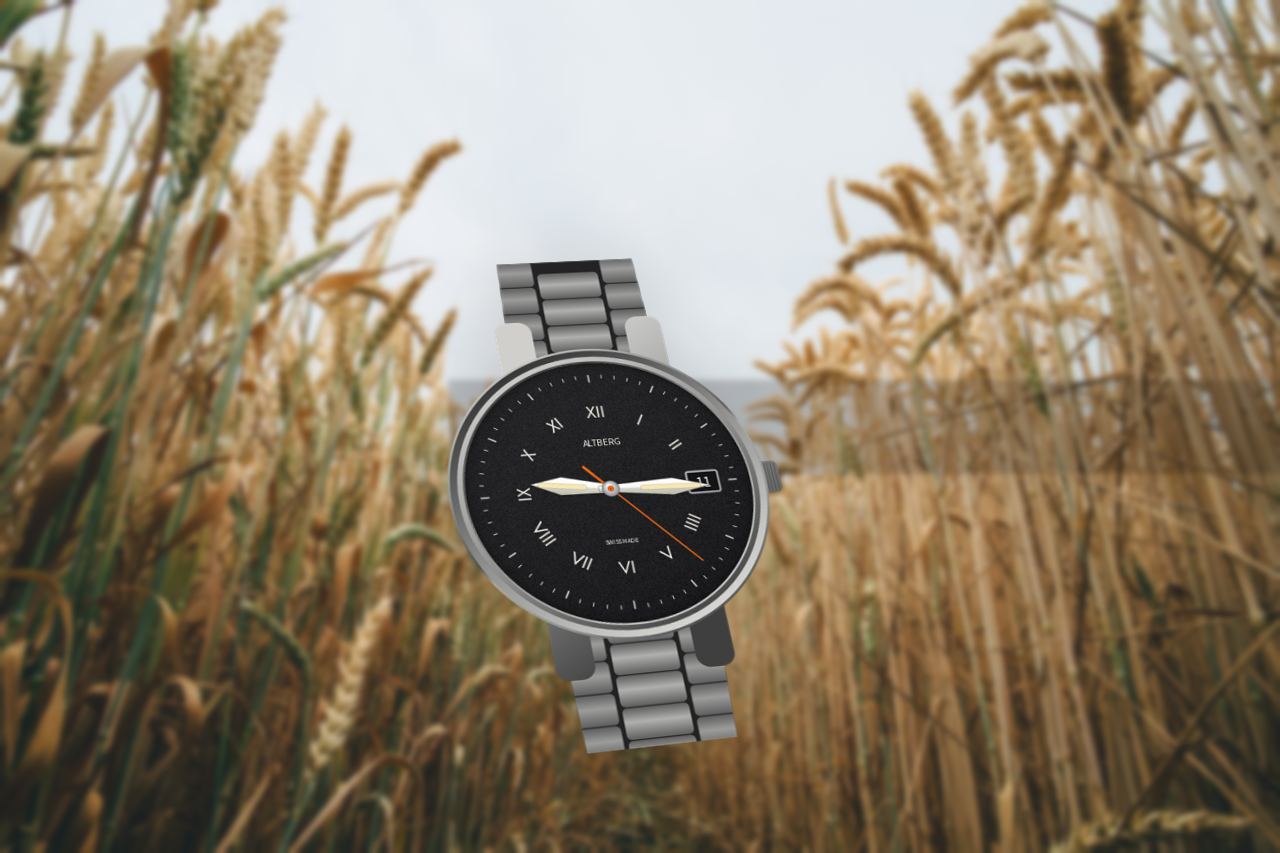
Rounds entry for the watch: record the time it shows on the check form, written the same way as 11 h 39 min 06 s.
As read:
9 h 15 min 23 s
